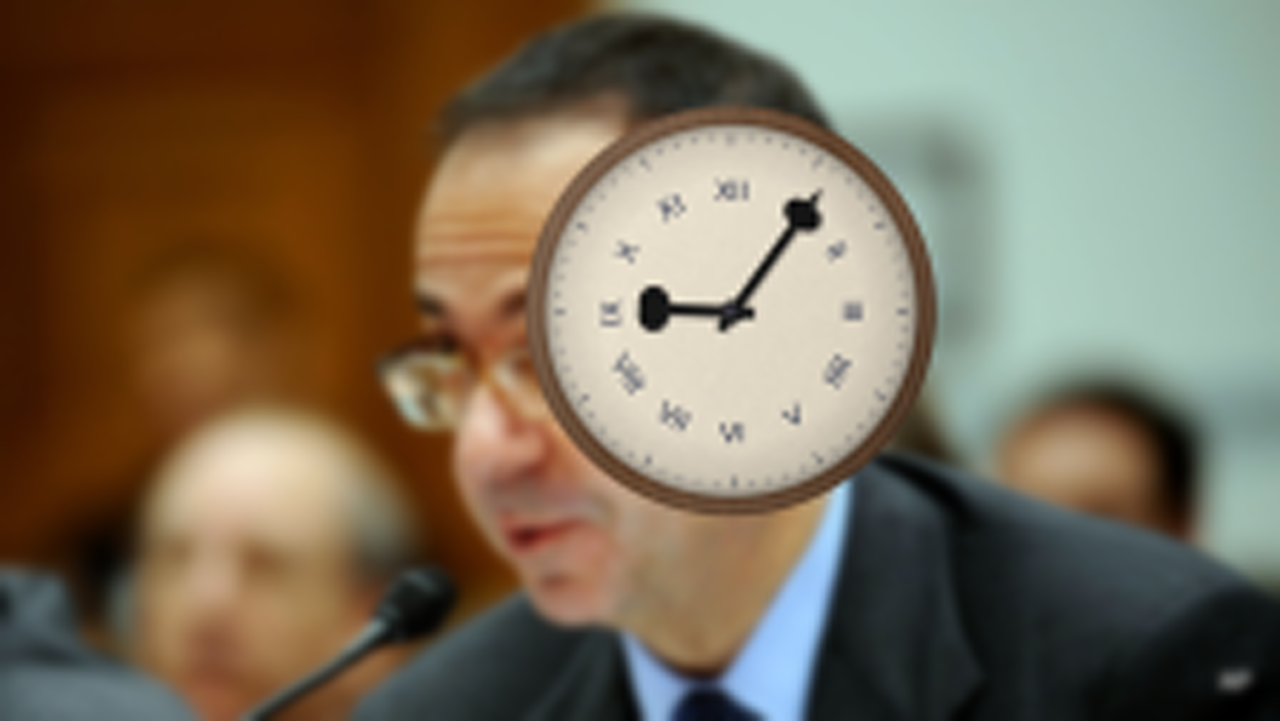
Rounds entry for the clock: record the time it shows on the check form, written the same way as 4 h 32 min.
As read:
9 h 06 min
